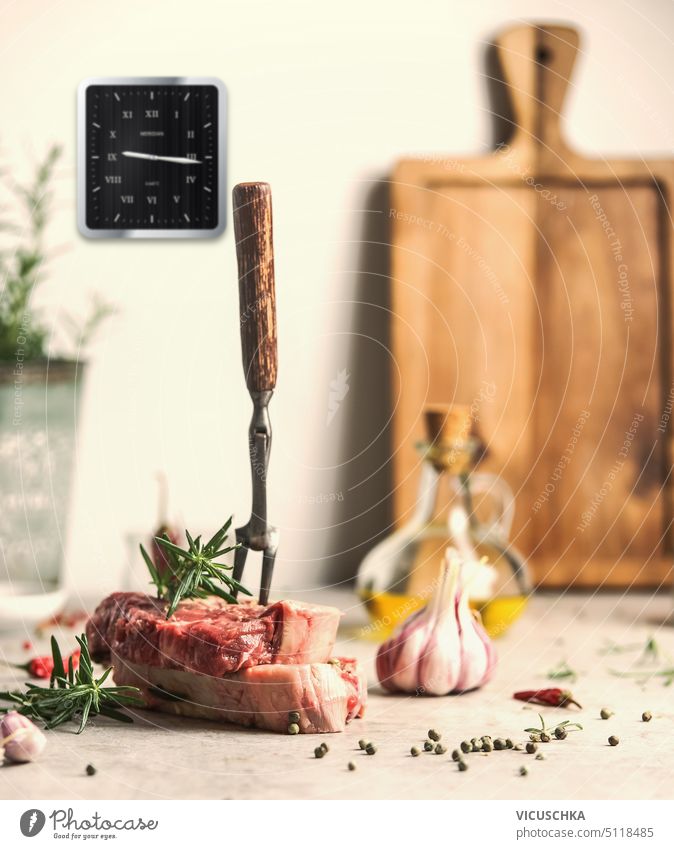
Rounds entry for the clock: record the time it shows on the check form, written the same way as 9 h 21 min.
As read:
9 h 16 min
